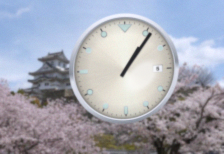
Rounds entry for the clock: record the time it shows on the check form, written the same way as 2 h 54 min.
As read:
1 h 06 min
